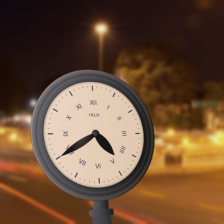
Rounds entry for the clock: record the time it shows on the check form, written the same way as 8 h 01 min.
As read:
4 h 40 min
